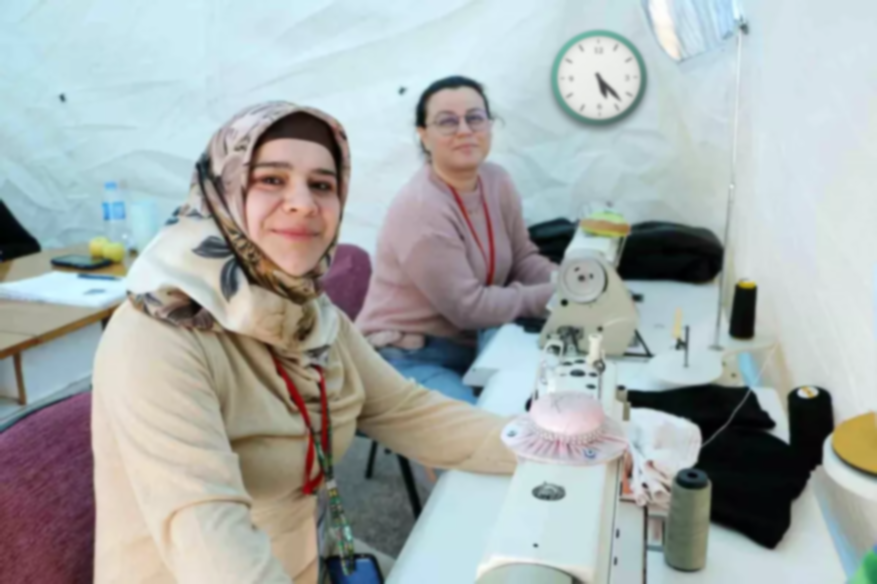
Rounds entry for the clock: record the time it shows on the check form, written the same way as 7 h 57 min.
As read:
5 h 23 min
